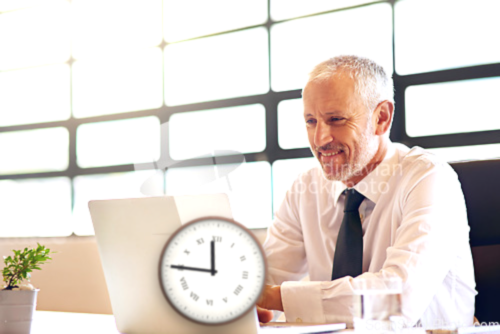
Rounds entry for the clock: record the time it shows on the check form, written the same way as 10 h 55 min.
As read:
11 h 45 min
